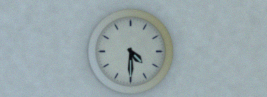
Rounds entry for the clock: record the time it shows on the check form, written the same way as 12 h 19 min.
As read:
4 h 30 min
